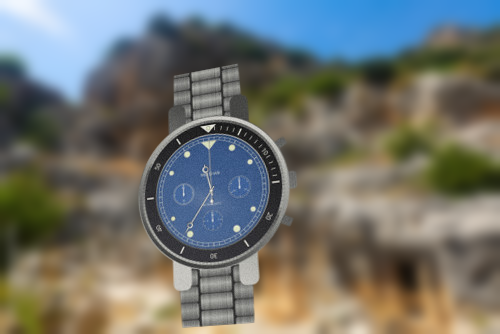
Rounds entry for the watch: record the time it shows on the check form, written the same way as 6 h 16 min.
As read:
11 h 36 min
